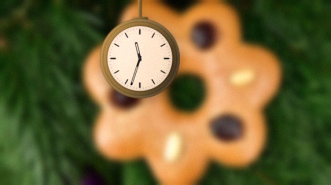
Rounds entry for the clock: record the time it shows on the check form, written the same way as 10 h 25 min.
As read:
11 h 33 min
